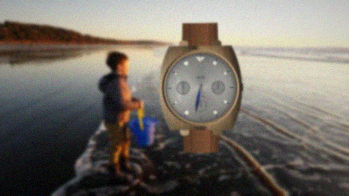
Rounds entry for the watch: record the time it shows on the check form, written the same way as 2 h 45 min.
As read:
6 h 32 min
